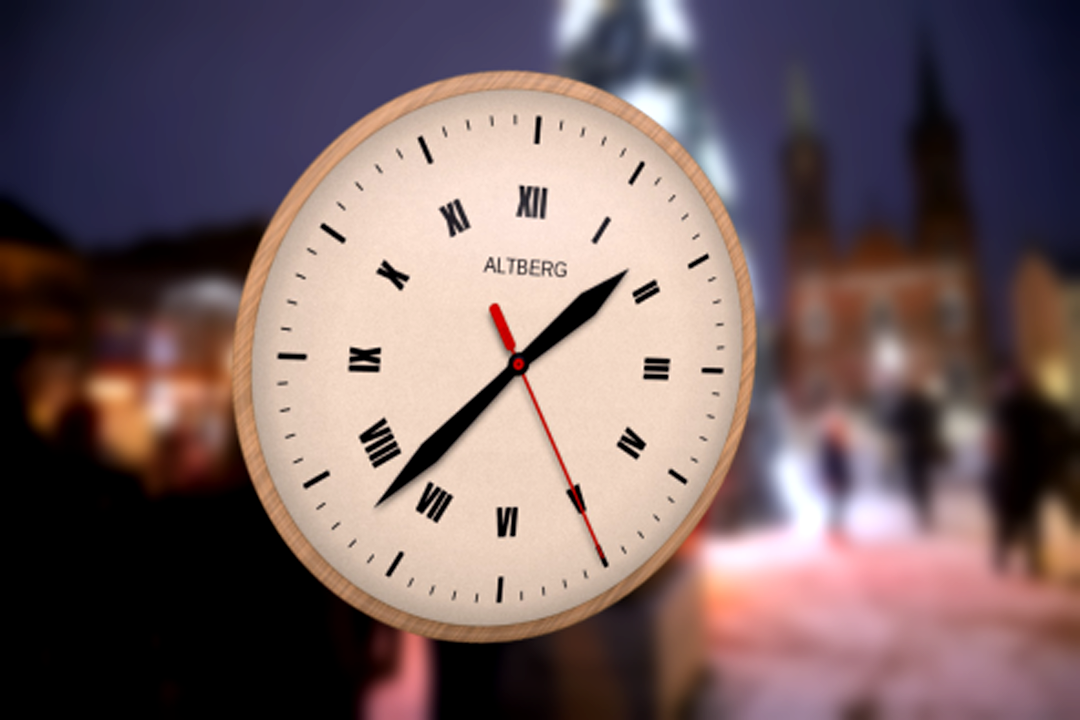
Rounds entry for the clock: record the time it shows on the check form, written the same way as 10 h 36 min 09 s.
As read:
1 h 37 min 25 s
